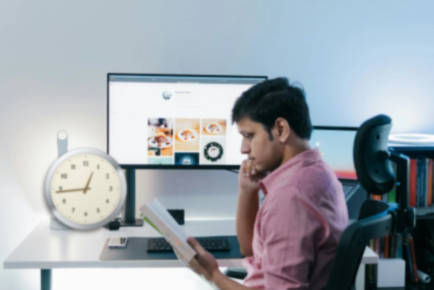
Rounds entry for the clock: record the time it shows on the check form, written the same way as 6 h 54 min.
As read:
12 h 44 min
